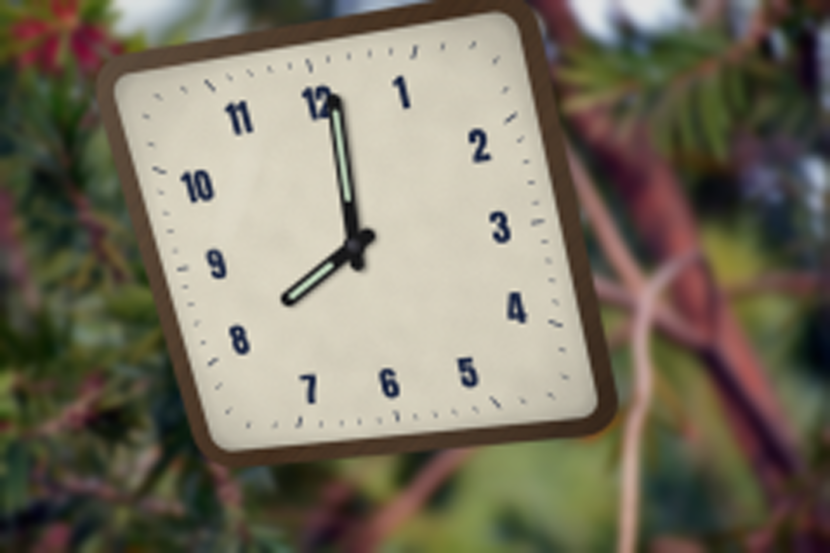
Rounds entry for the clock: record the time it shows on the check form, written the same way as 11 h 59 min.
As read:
8 h 01 min
